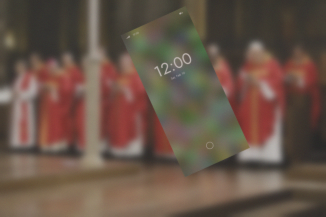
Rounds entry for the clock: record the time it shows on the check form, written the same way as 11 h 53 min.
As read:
12 h 00 min
